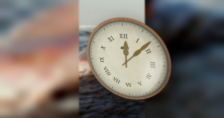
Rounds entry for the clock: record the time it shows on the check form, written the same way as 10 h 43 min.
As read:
12 h 08 min
